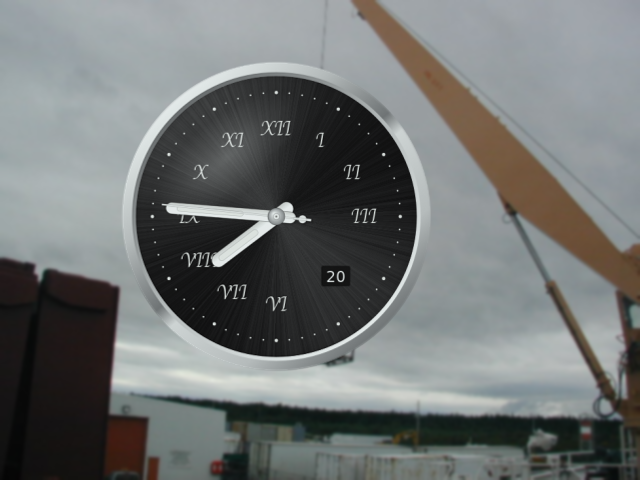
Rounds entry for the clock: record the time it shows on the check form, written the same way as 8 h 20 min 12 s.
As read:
7 h 45 min 46 s
